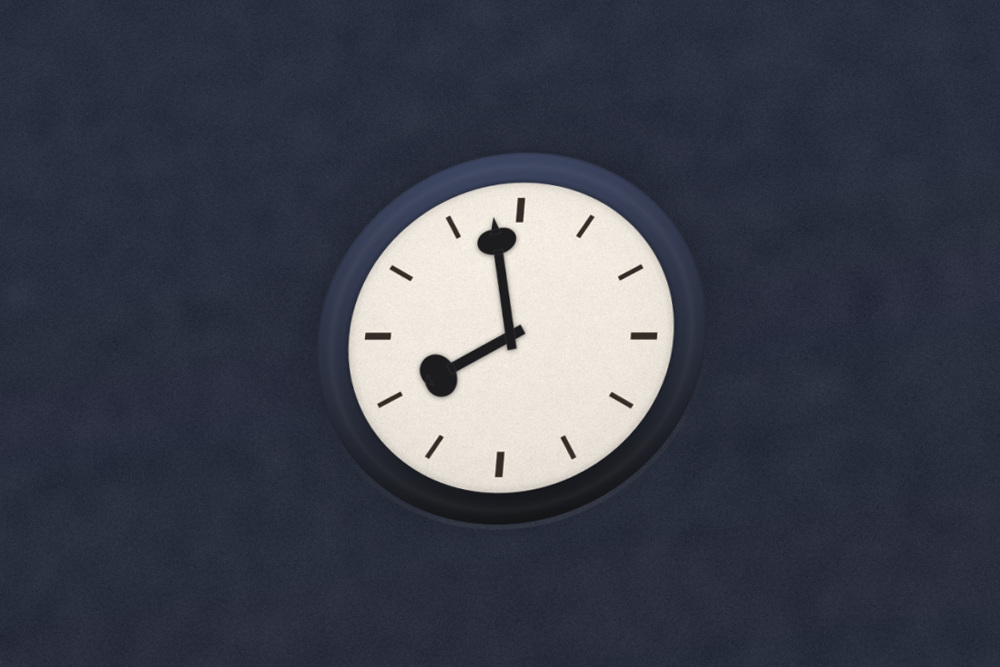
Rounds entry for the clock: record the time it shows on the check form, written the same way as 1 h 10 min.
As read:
7 h 58 min
